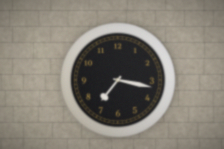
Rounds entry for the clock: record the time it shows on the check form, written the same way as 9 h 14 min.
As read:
7 h 17 min
